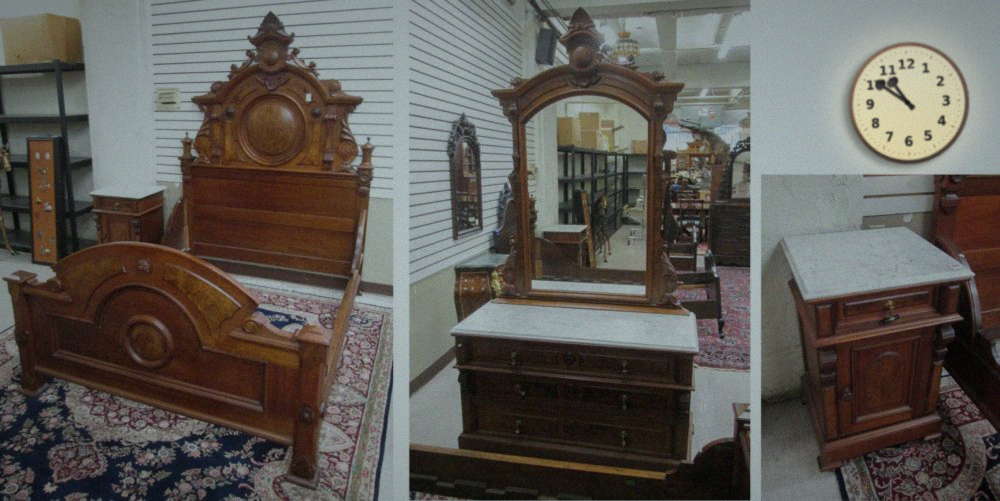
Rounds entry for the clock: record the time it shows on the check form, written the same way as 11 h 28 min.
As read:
10 h 51 min
